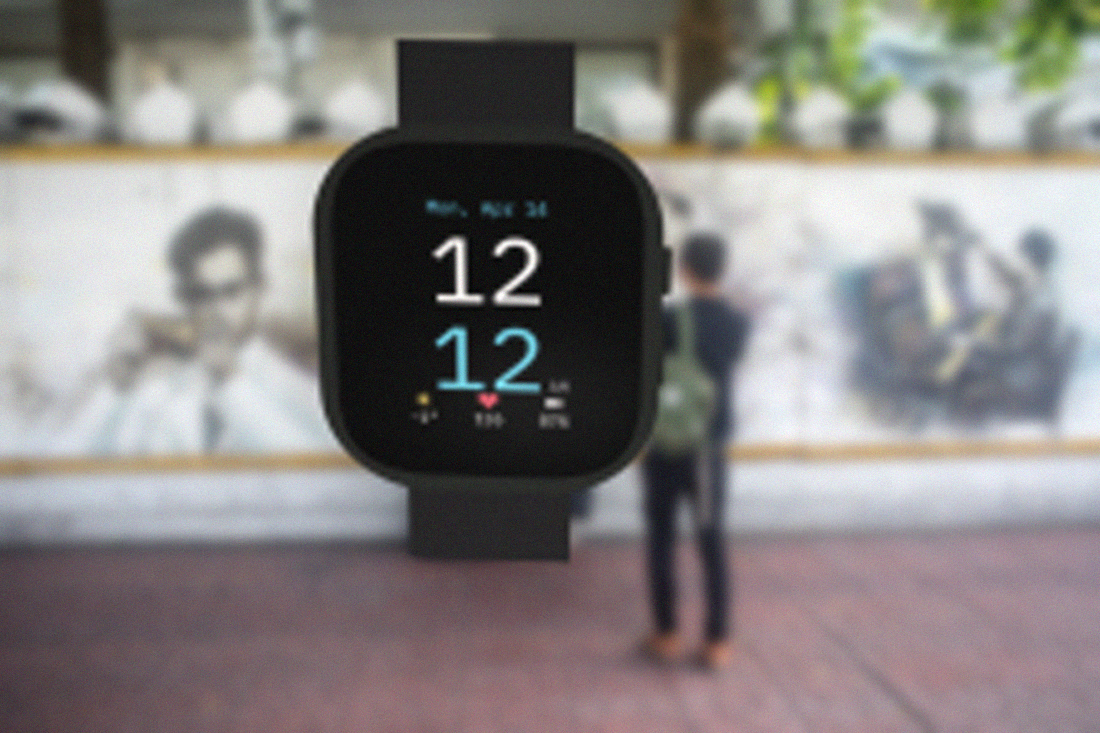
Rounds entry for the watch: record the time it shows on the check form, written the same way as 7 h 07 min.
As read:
12 h 12 min
